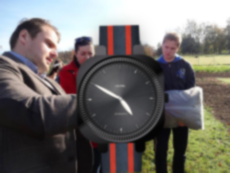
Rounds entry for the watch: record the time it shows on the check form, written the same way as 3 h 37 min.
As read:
4 h 50 min
